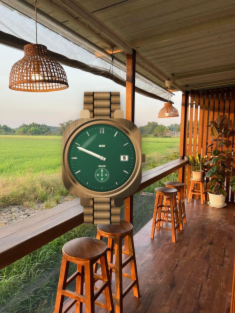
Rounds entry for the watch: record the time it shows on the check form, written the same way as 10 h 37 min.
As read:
9 h 49 min
